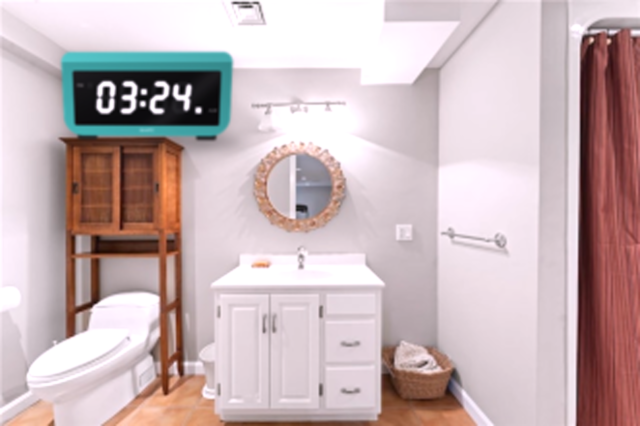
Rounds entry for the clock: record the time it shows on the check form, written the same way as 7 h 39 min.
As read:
3 h 24 min
